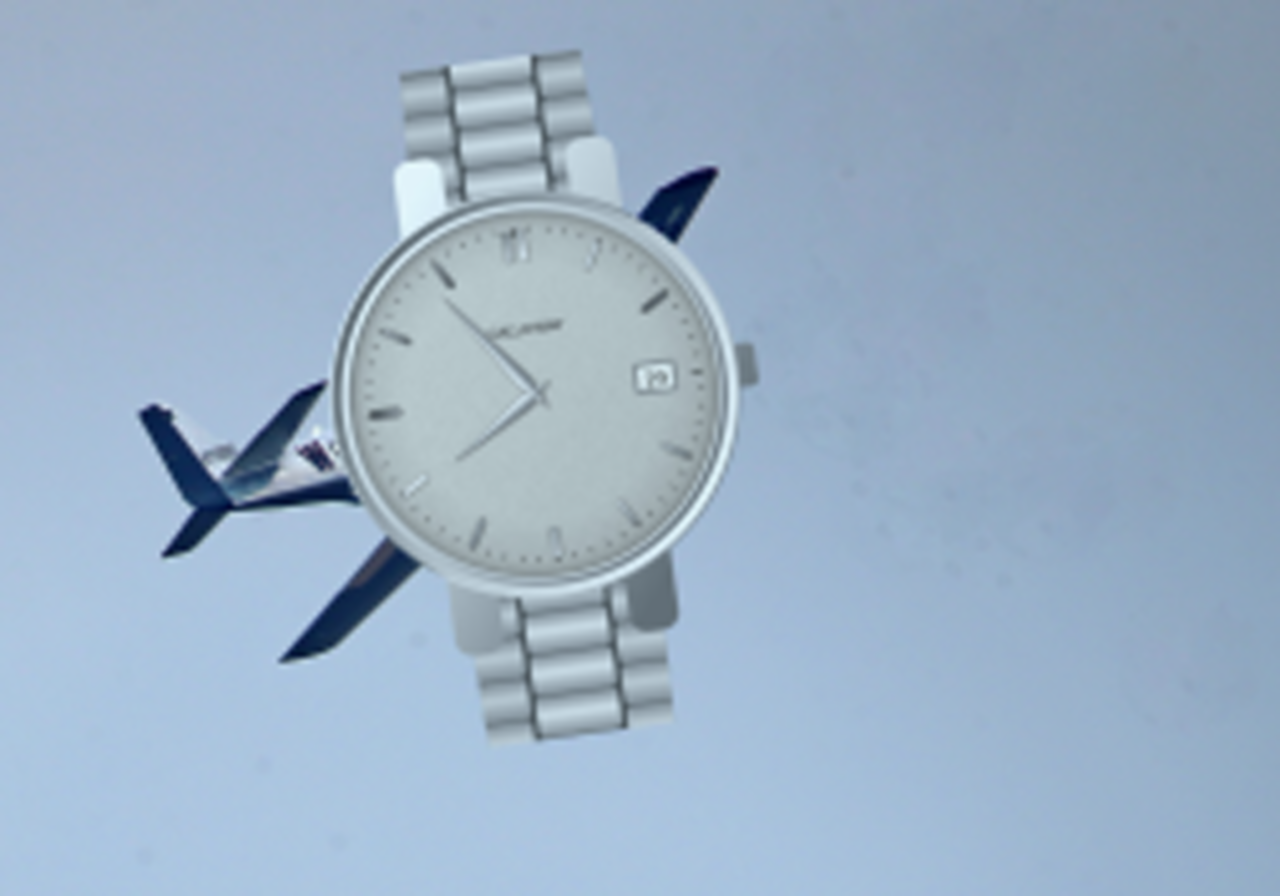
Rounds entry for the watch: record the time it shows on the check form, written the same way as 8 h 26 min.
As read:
7 h 54 min
